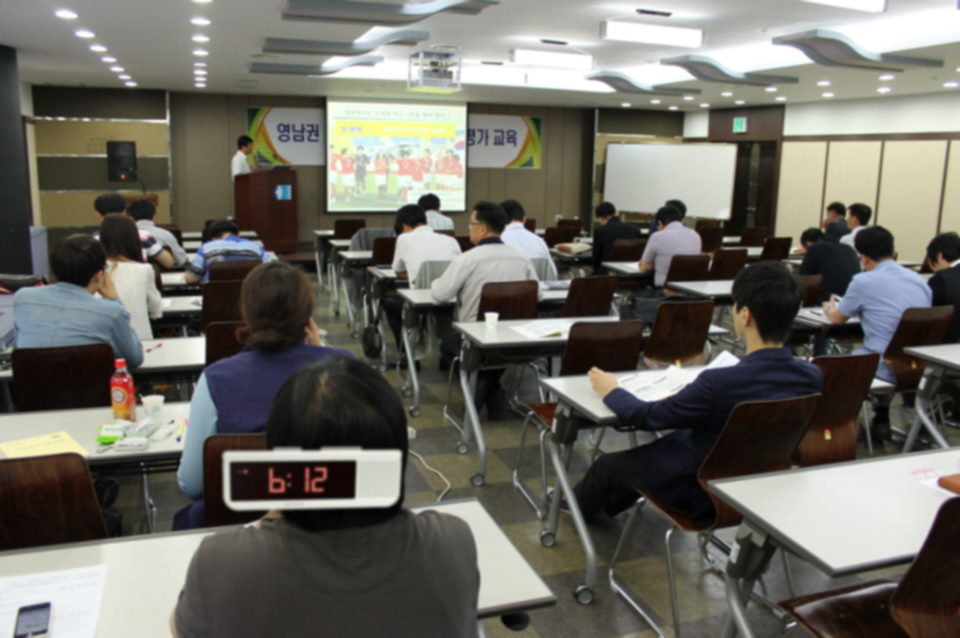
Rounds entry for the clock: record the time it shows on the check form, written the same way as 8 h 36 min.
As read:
6 h 12 min
